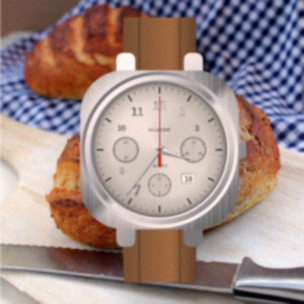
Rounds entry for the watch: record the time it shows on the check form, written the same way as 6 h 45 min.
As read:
3 h 36 min
